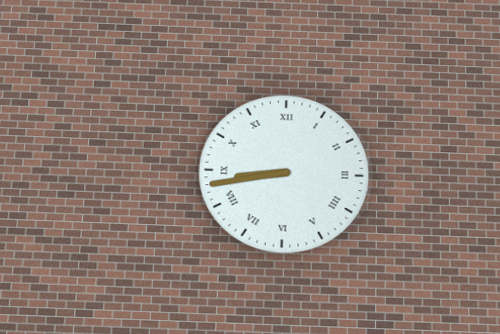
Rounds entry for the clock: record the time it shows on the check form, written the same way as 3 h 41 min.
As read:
8 h 43 min
